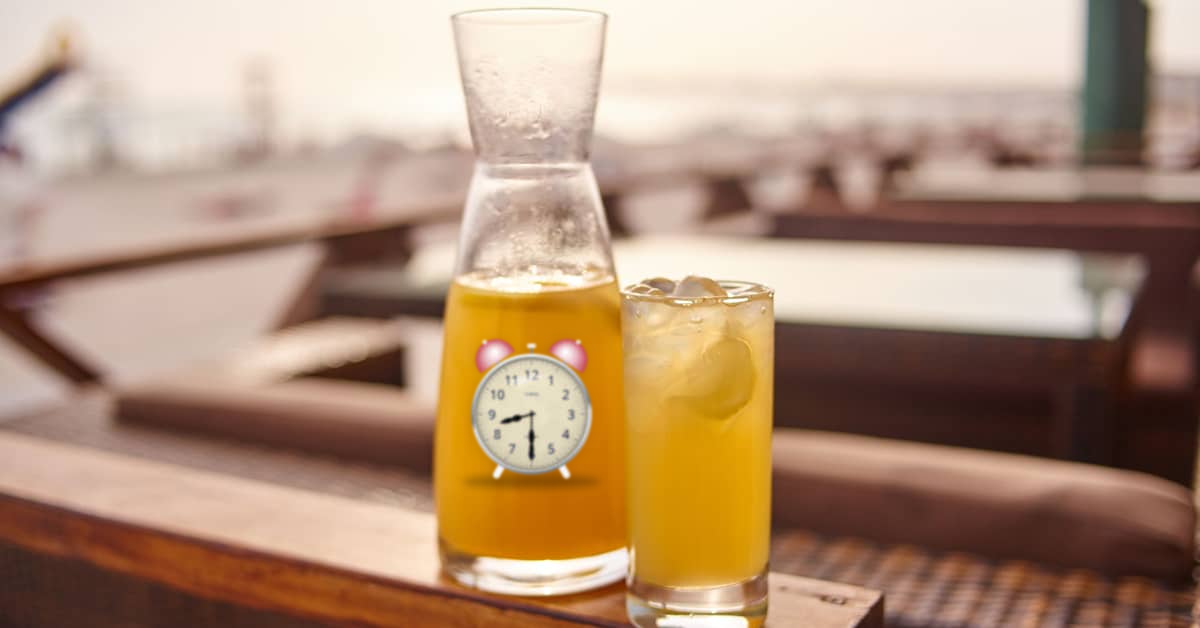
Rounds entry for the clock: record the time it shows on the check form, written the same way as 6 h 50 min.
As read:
8 h 30 min
